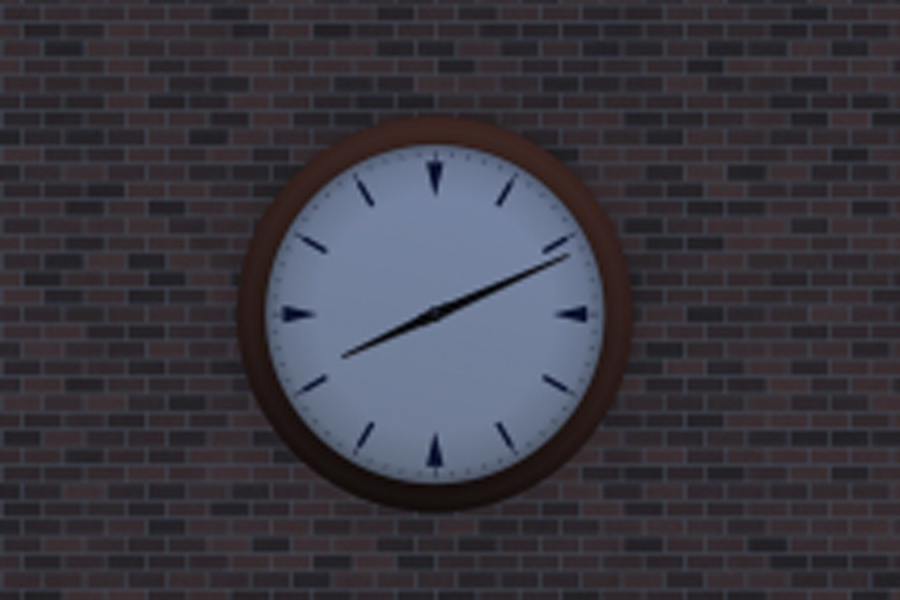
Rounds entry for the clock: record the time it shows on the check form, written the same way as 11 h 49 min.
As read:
8 h 11 min
